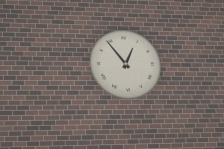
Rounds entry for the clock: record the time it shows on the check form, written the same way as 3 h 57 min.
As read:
12 h 54 min
